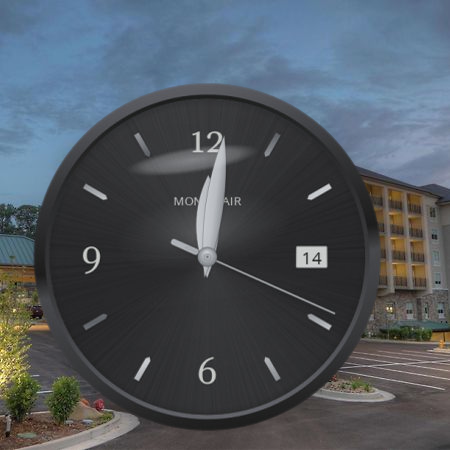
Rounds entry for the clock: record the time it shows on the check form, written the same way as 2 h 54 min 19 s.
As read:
12 h 01 min 19 s
